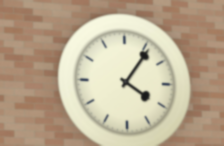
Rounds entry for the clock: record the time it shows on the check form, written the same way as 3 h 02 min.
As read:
4 h 06 min
